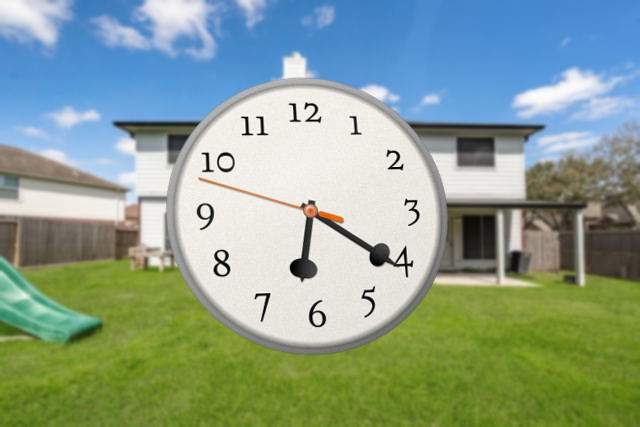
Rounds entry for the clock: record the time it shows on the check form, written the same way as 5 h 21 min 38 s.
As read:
6 h 20 min 48 s
